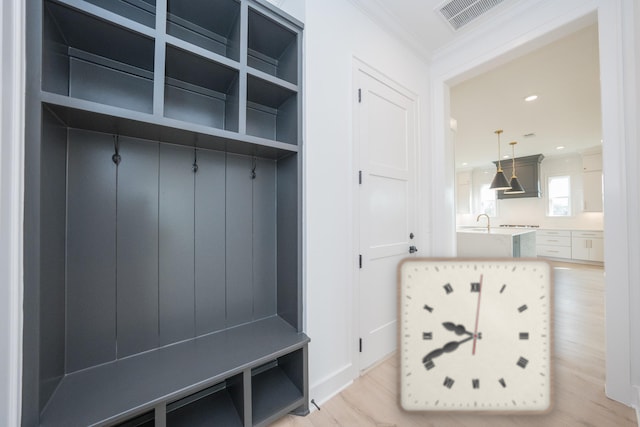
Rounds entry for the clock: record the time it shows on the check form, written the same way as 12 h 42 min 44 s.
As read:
9 h 41 min 01 s
